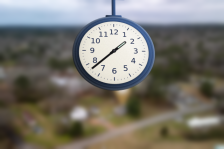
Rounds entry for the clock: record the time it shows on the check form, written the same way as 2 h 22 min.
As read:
1 h 38 min
